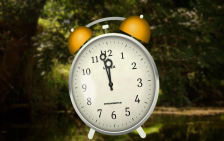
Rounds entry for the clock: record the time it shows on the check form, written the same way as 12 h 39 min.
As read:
11 h 58 min
